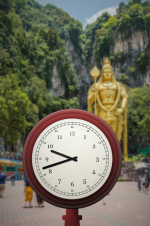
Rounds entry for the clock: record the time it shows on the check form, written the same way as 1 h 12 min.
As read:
9 h 42 min
